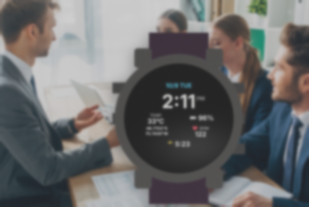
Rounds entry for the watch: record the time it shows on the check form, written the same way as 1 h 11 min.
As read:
2 h 11 min
